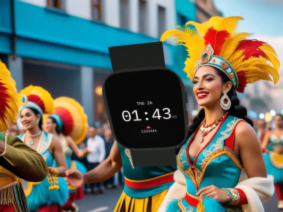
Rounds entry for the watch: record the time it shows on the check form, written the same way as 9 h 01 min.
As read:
1 h 43 min
